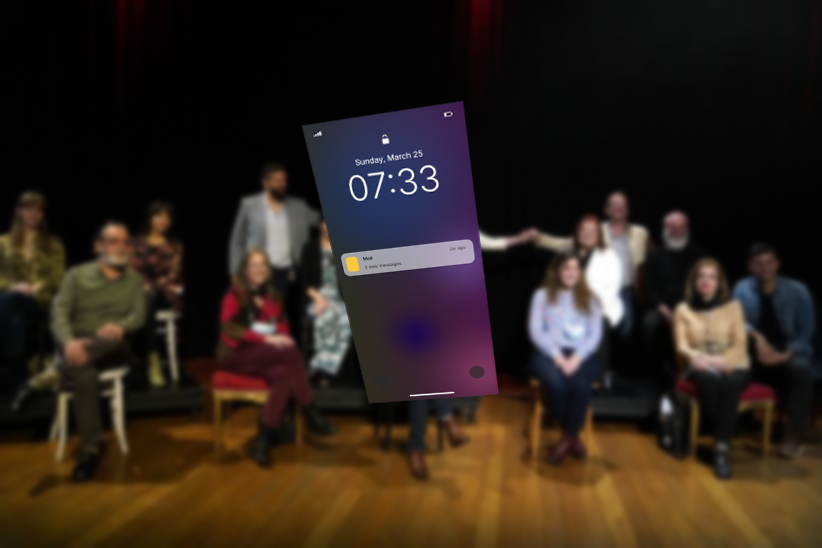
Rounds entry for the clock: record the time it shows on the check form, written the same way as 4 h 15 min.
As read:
7 h 33 min
